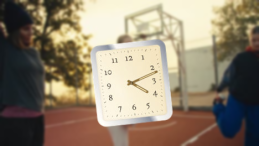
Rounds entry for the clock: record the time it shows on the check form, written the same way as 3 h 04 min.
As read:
4 h 12 min
